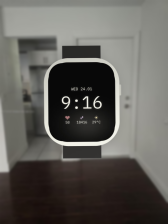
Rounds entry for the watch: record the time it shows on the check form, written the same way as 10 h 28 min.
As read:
9 h 16 min
